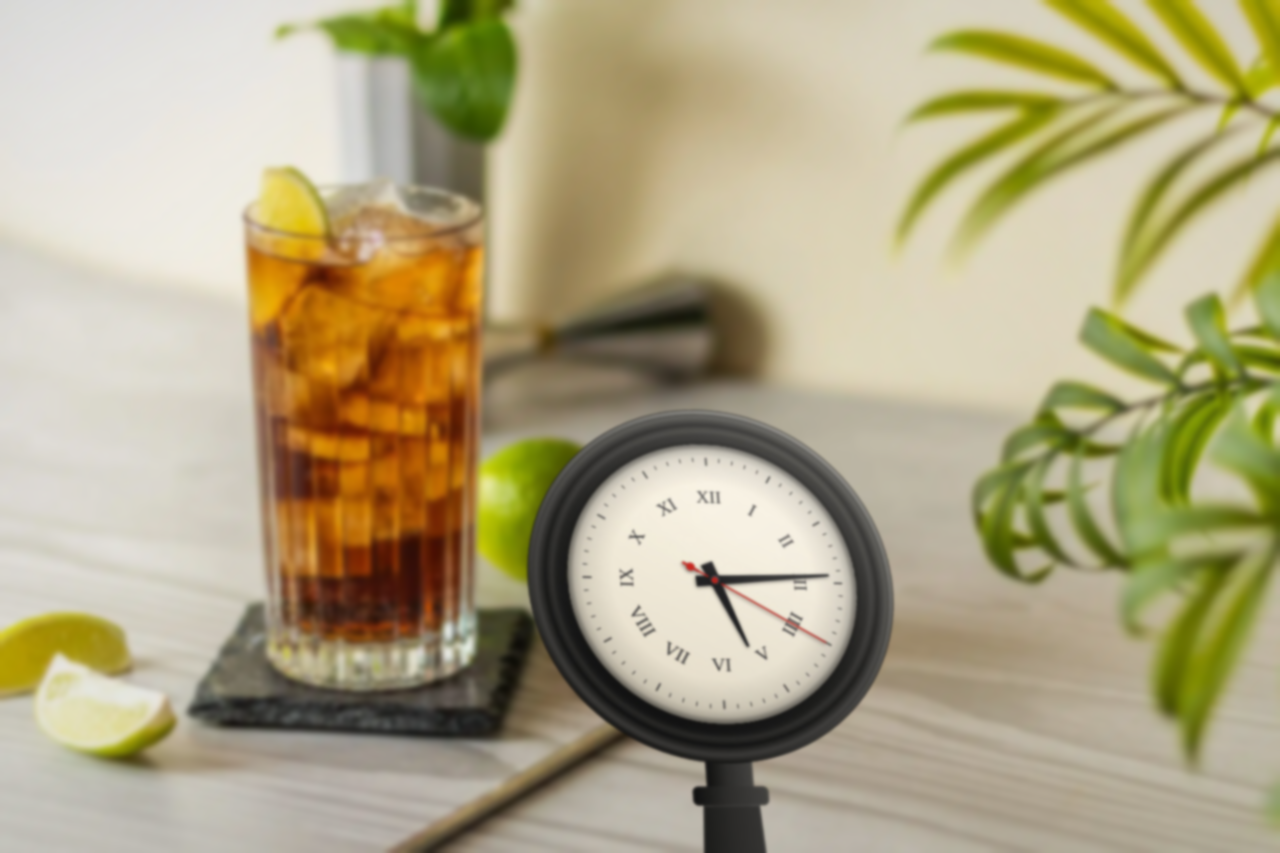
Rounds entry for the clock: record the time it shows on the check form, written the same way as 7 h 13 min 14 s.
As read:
5 h 14 min 20 s
